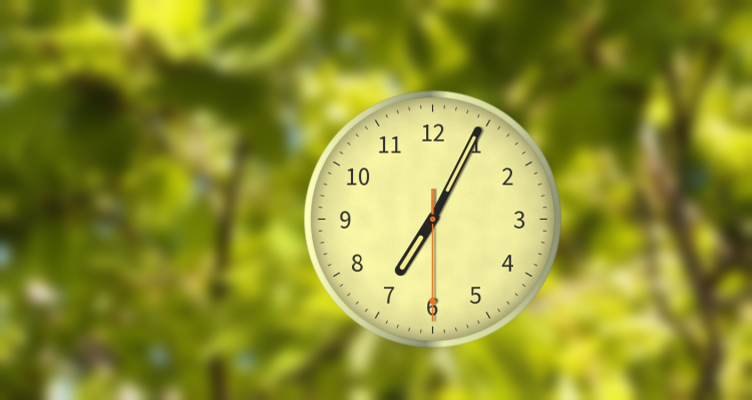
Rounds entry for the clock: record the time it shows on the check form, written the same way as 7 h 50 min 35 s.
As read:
7 h 04 min 30 s
